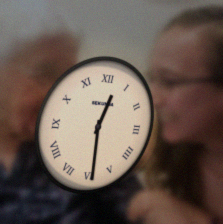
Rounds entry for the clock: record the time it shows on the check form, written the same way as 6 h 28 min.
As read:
12 h 29 min
